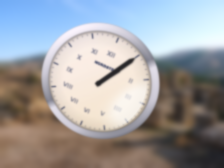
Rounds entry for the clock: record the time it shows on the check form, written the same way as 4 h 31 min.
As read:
1 h 05 min
